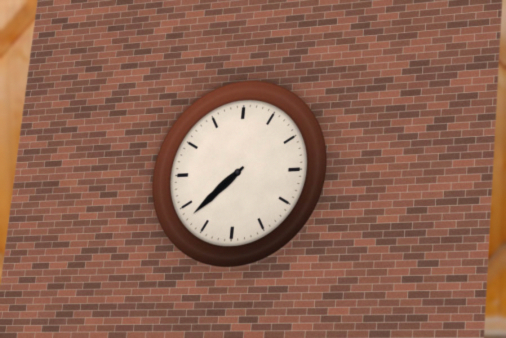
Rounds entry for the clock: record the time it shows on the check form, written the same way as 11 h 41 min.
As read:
7 h 38 min
